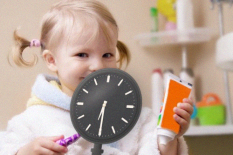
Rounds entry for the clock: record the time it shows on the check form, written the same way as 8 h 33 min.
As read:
6 h 30 min
